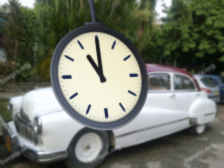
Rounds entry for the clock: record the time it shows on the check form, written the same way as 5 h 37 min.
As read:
11 h 00 min
